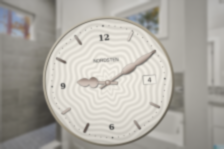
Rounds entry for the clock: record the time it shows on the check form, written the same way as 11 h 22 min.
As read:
9 h 10 min
